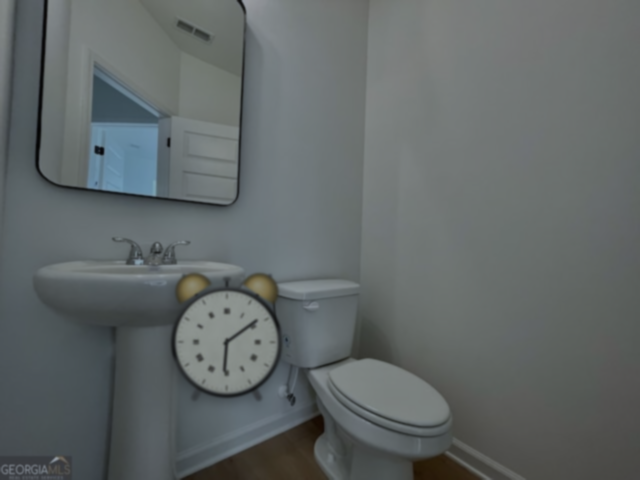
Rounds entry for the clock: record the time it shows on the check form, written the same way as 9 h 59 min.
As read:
6 h 09 min
